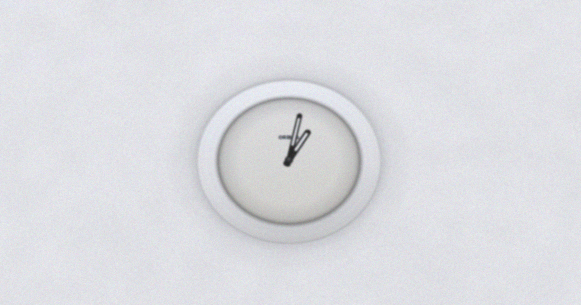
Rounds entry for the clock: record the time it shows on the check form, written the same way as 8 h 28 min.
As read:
1 h 02 min
